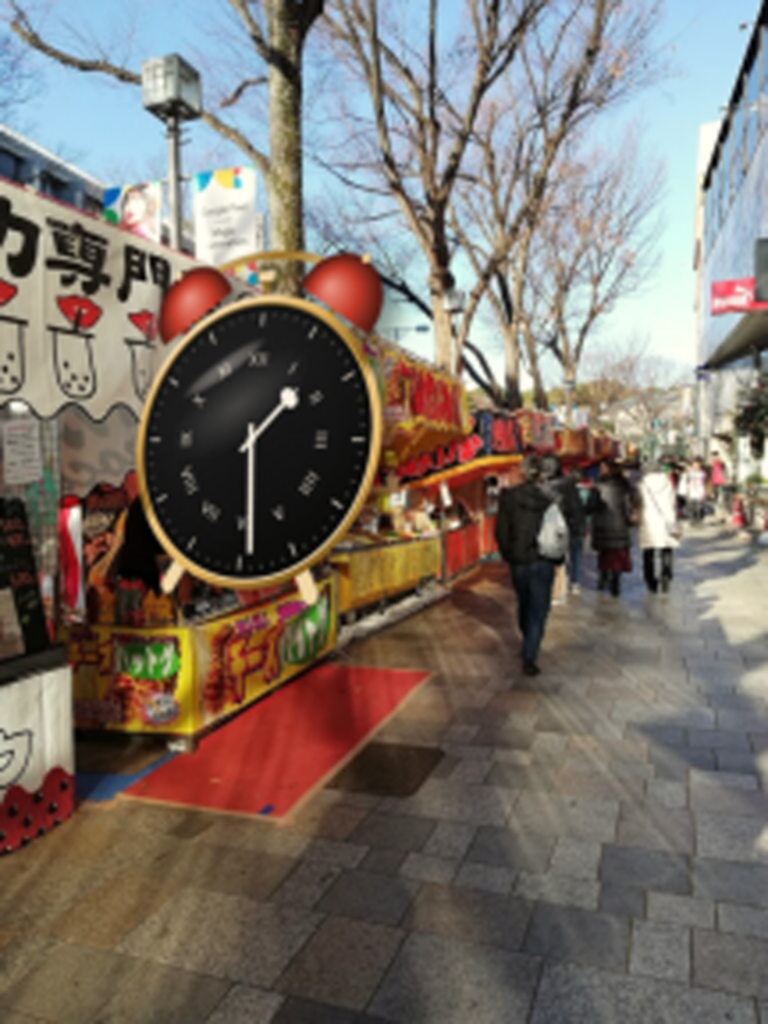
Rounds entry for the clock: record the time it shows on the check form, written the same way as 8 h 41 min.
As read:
1 h 29 min
